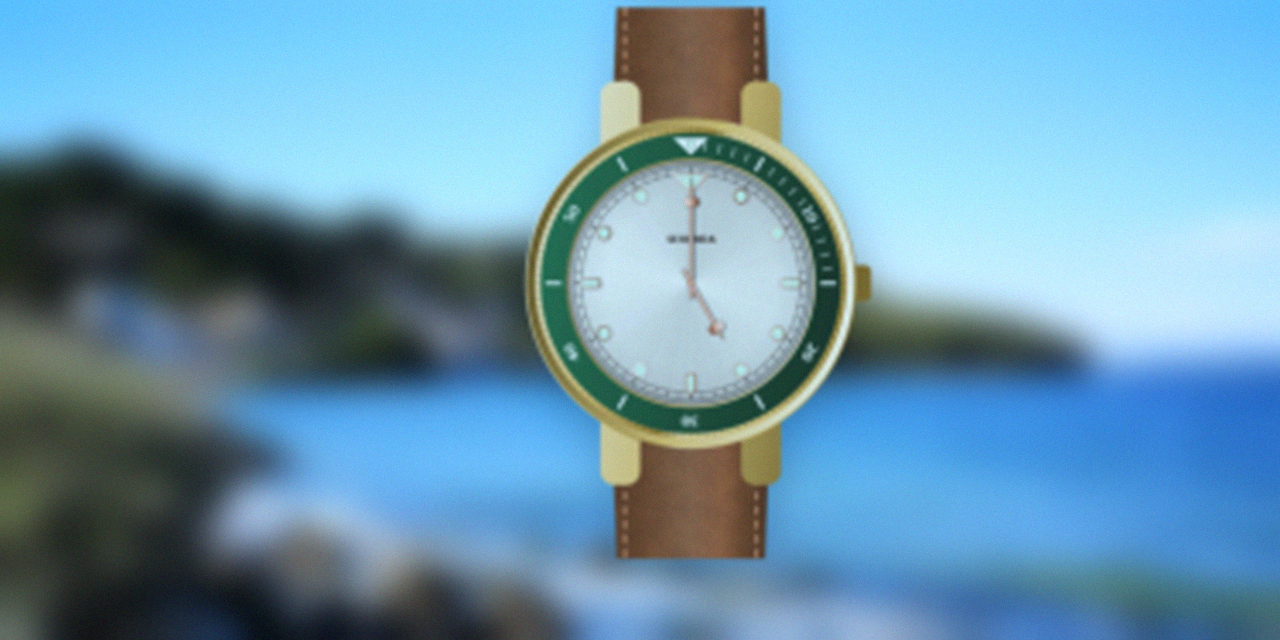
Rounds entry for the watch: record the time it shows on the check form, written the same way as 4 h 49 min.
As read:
5 h 00 min
